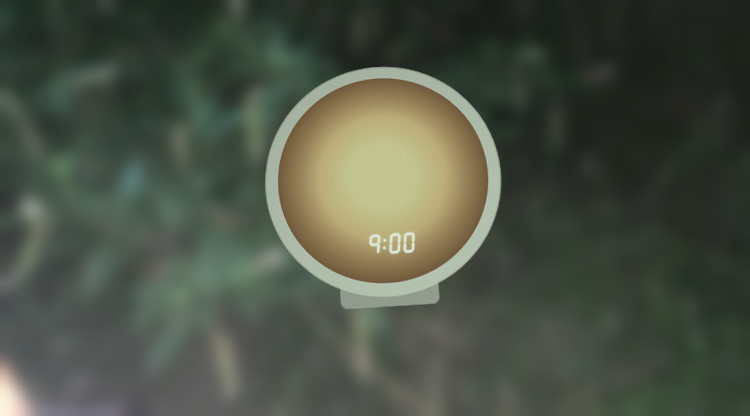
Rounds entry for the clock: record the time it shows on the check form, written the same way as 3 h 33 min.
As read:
9 h 00 min
